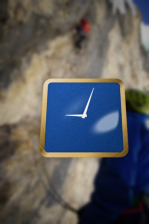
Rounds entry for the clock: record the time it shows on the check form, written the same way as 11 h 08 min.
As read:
9 h 03 min
